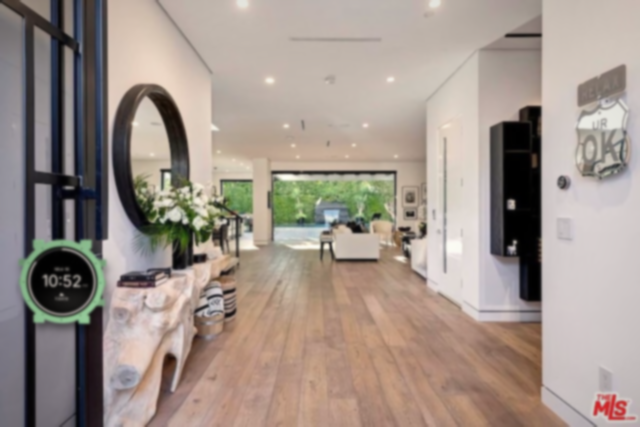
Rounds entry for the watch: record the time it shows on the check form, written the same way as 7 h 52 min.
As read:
10 h 52 min
